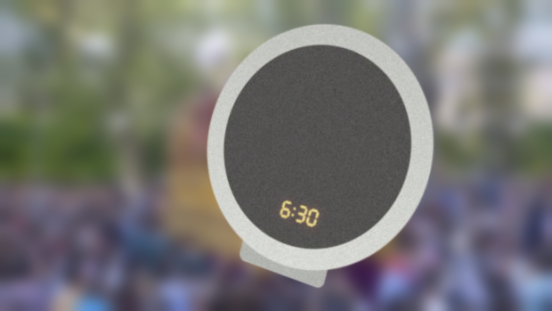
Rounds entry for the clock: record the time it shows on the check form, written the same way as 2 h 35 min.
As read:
6 h 30 min
